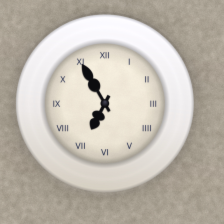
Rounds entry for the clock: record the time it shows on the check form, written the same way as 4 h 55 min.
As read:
6 h 55 min
